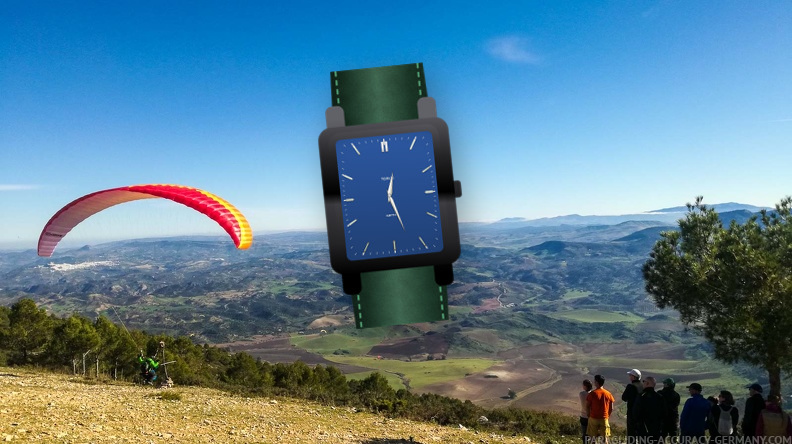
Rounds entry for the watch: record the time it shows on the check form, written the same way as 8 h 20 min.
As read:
12 h 27 min
